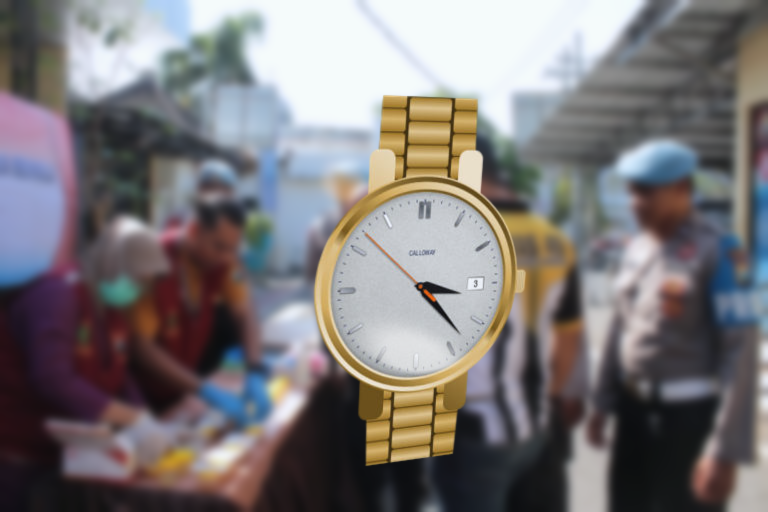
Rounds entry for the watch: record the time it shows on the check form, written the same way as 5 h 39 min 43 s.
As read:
3 h 22 min 52 s
